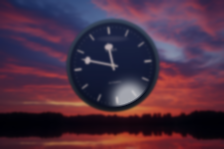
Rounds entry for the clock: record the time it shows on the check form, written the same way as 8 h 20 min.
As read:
11 h 48 min
